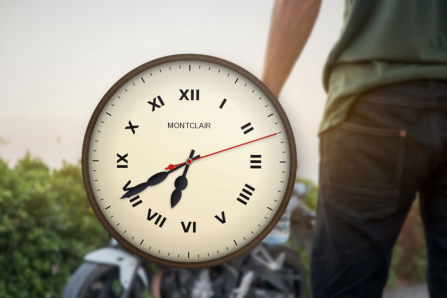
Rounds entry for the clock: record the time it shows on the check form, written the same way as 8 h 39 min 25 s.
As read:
6 h 40 min 12 s
